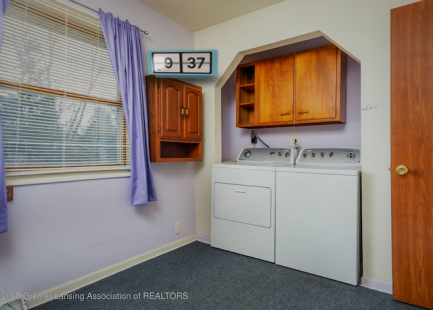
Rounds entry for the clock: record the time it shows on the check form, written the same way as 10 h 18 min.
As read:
9 h 37 min
